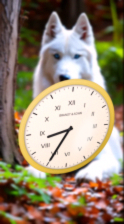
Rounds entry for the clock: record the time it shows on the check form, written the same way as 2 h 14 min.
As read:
8 h 35 min
